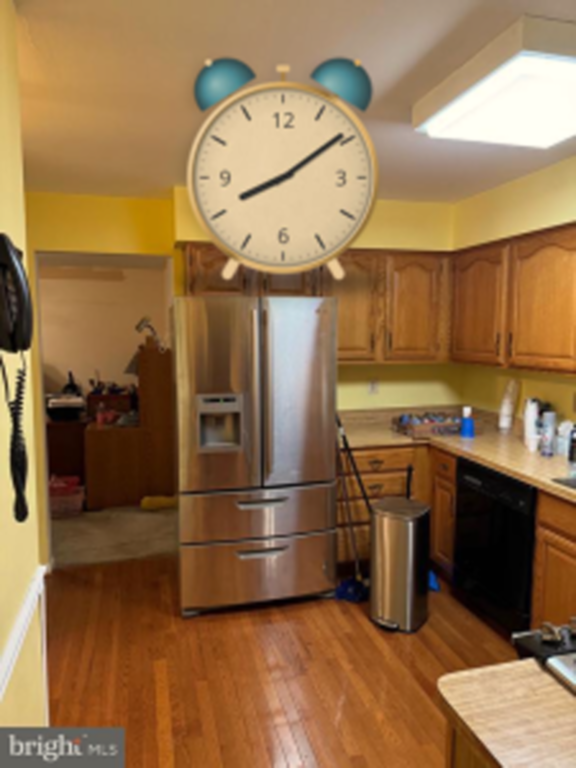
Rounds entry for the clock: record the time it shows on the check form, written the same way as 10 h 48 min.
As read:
8 h 09 min
